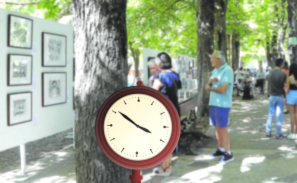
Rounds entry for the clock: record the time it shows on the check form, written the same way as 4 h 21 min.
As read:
3 h 51 min
